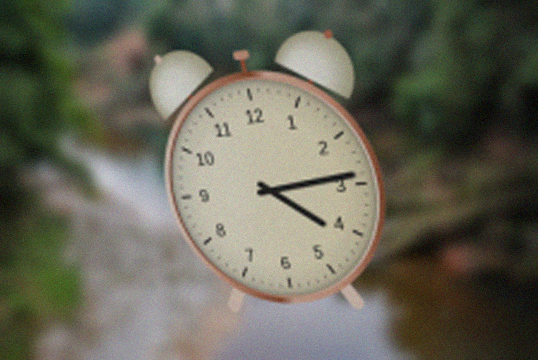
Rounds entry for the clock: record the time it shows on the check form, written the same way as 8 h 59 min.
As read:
4 h 14 min
